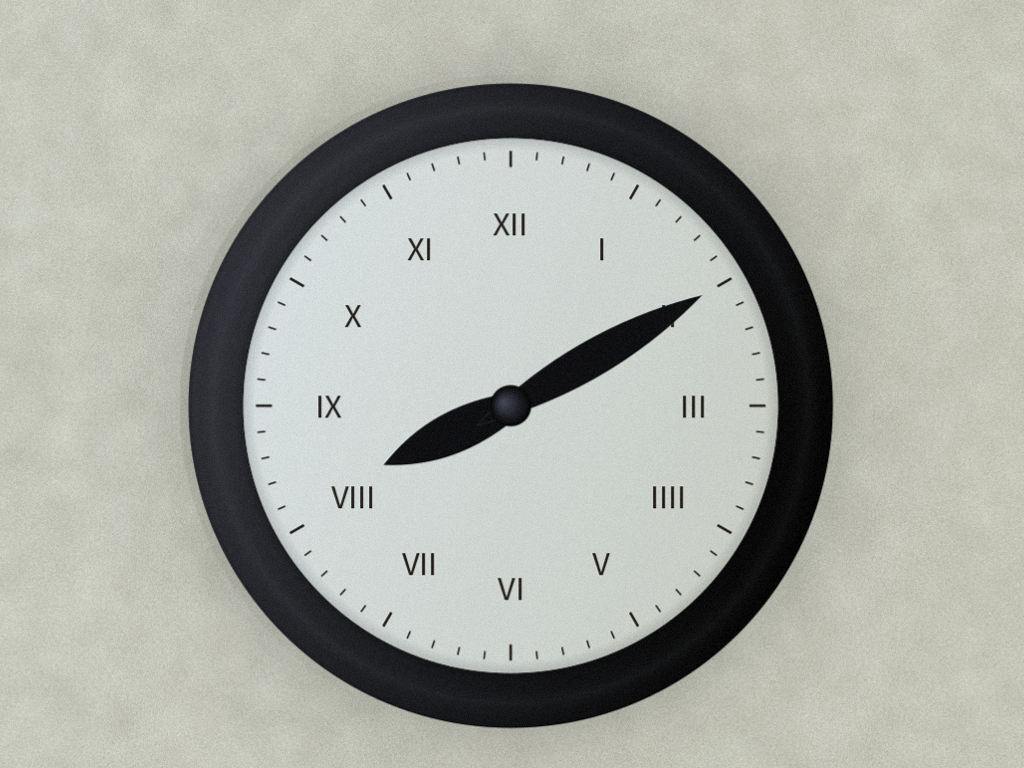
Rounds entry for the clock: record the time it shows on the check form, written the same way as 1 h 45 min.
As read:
8 h 10 min
